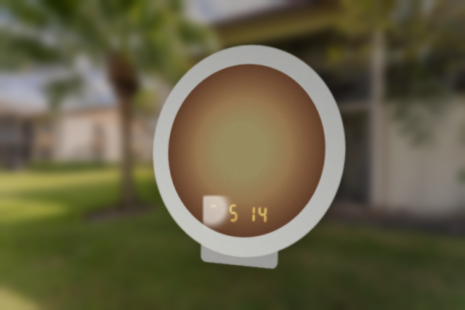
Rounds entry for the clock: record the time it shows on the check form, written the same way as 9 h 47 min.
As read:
5 h 14 min
